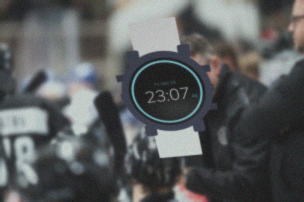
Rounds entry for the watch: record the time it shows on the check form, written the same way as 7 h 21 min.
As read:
23 h 07 min
